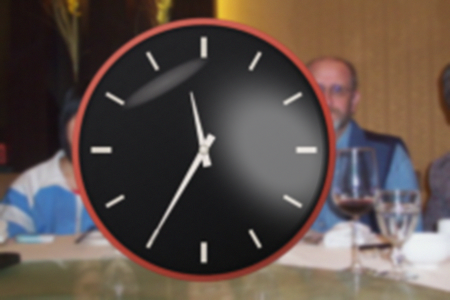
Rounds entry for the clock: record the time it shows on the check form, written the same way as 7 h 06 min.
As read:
11 h 35 min
